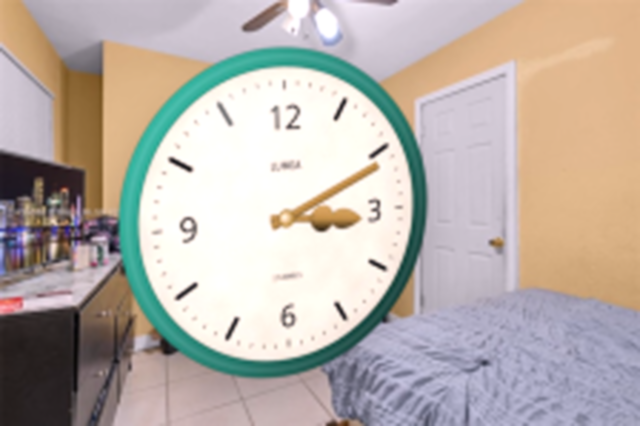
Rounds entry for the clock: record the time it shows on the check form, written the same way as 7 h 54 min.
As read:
3 h 11 min
